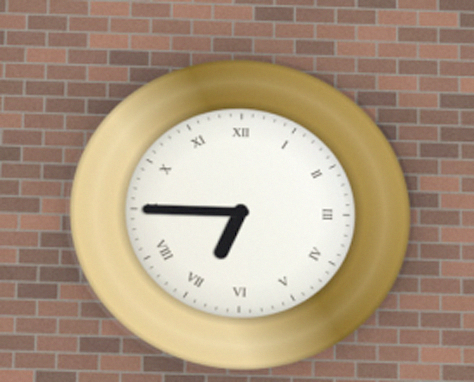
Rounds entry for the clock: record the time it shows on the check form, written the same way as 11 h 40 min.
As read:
6 h 45 min
